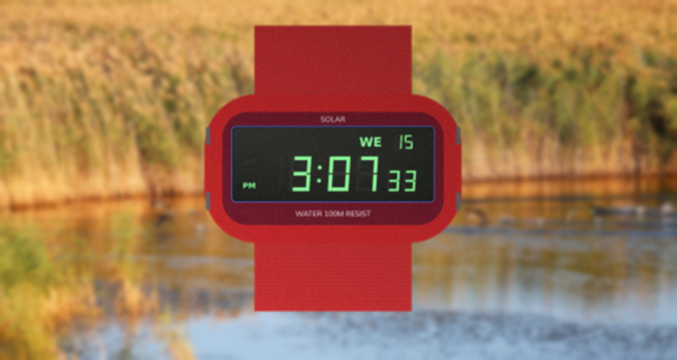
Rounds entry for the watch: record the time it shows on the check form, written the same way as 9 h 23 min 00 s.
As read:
3 h 07 min 33 s
